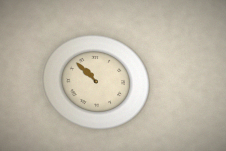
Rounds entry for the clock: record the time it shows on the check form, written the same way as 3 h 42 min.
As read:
10 h 53 min
